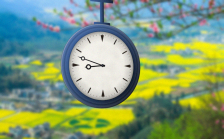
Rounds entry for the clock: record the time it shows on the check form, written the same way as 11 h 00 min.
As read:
8 h 48 min
